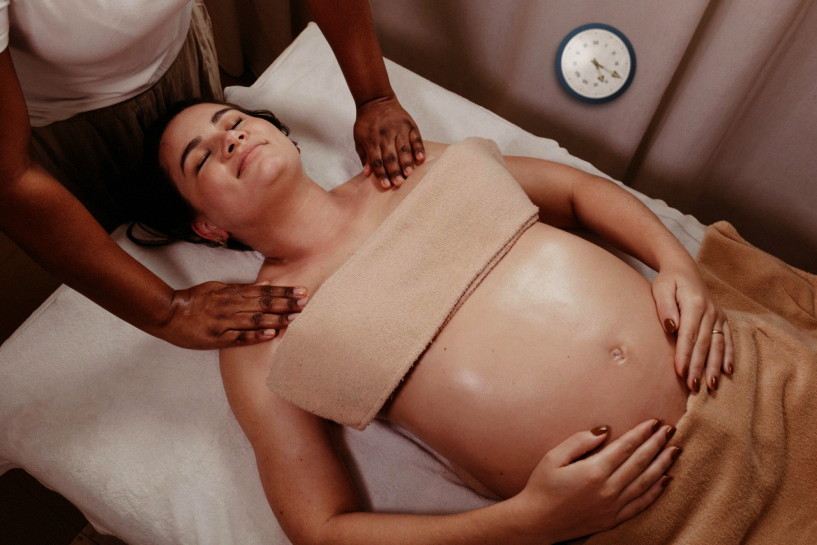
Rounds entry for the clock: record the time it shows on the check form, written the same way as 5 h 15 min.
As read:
5 h 20 min
